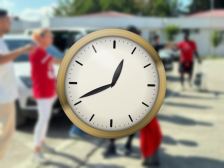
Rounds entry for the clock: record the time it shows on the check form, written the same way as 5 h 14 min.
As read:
12 h 41 min
